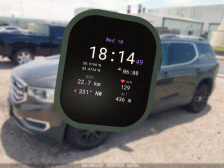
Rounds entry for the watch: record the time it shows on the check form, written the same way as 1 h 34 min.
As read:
18 h 14 min
